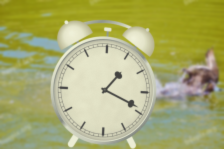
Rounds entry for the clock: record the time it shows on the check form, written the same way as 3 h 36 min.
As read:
1 h 19 min
